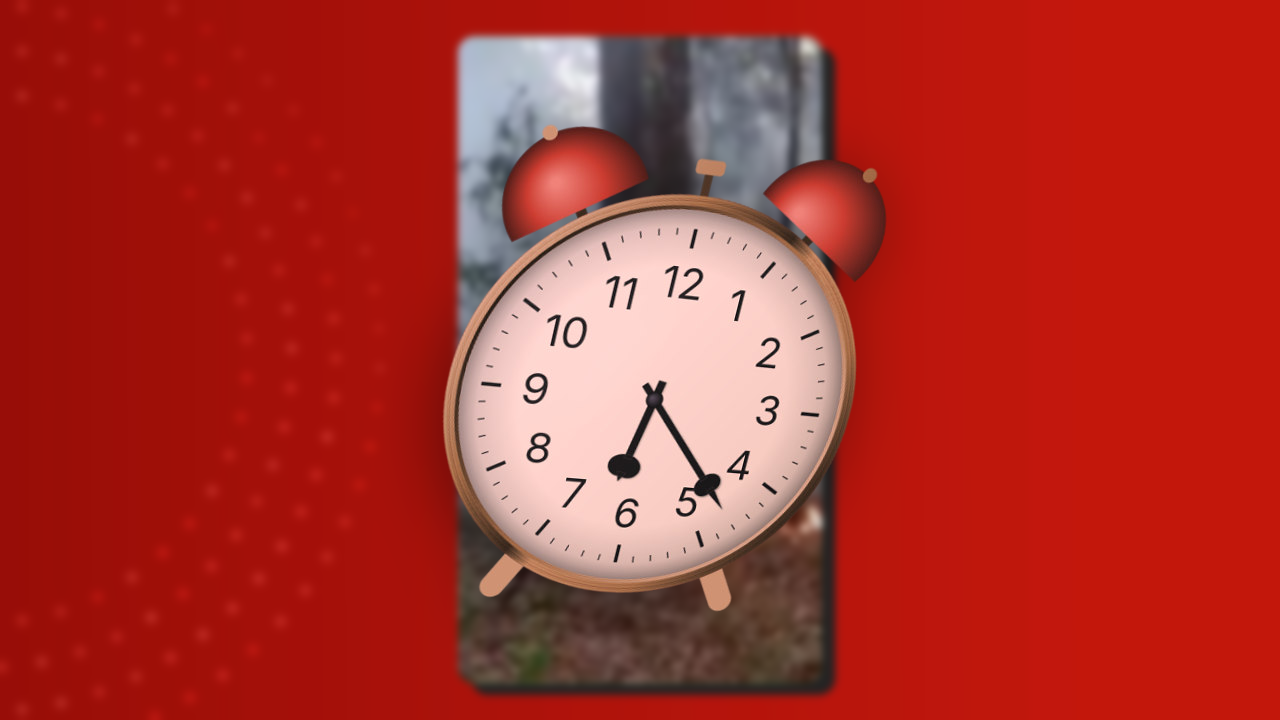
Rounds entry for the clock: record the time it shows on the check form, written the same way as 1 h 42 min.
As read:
6 h 23 min
